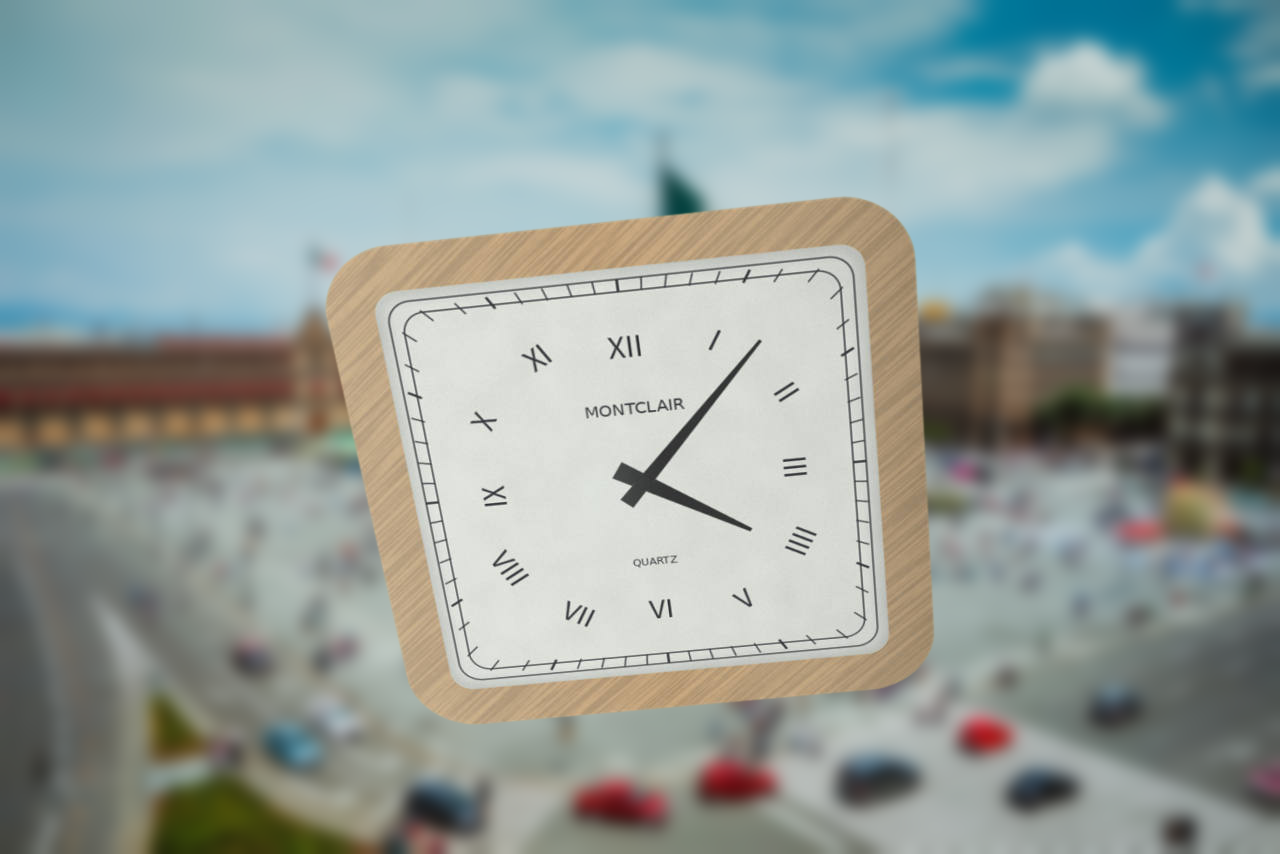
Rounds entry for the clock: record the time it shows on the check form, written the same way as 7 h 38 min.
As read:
4 h 07 min
